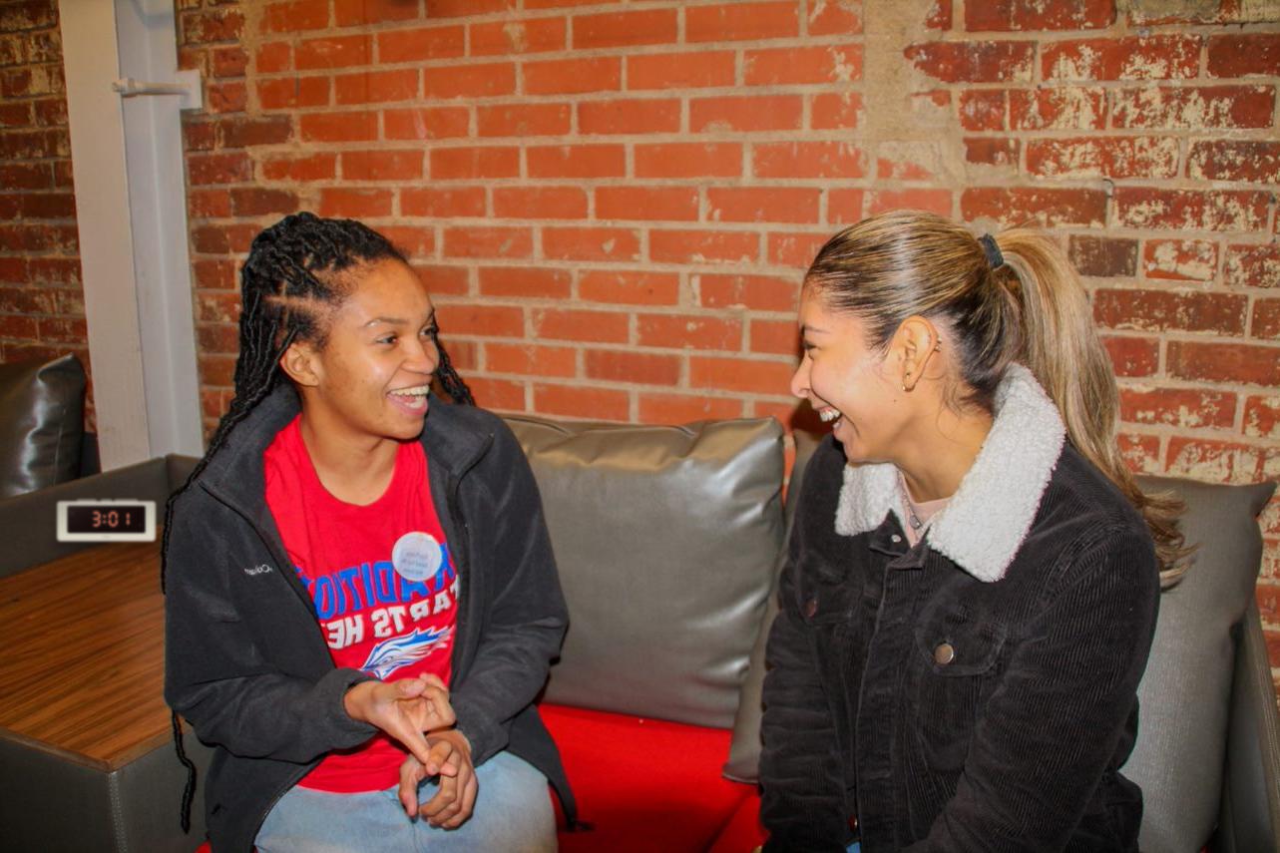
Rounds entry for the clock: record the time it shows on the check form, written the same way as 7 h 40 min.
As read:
3 h 01 min
